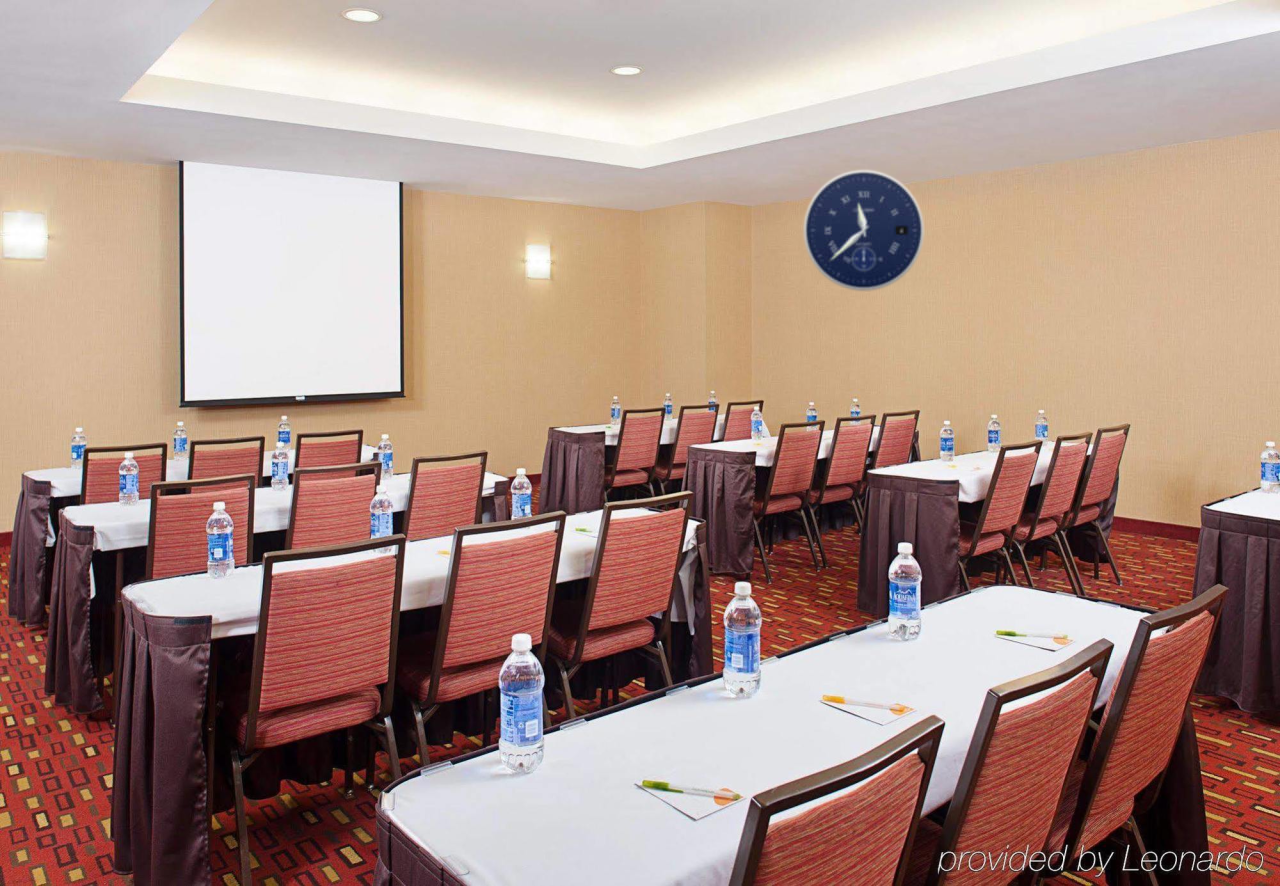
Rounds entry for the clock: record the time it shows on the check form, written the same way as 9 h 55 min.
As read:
11 h 38 min
